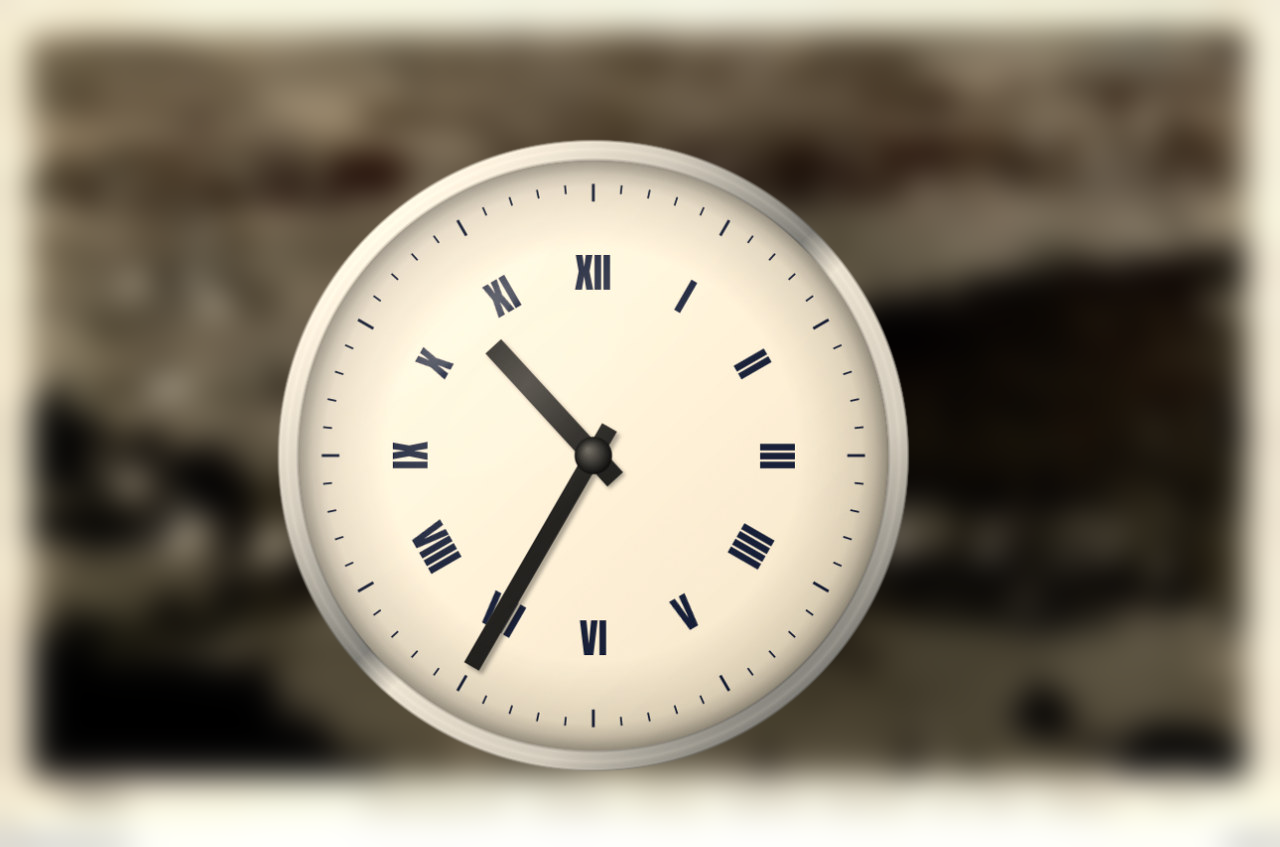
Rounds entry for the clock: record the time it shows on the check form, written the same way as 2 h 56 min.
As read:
10 h 35 min
